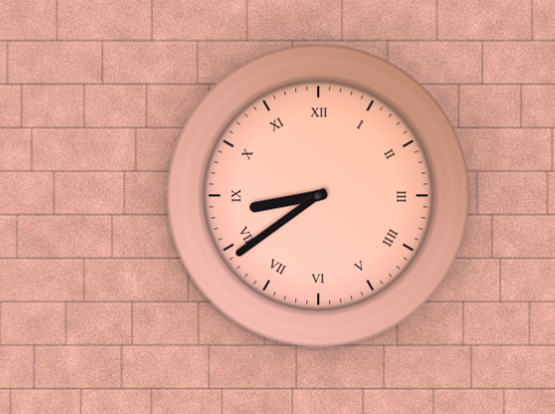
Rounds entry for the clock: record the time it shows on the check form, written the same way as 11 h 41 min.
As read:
8 h 39 min
